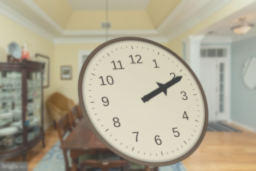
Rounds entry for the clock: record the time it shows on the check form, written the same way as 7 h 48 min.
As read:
2 h 11 min
